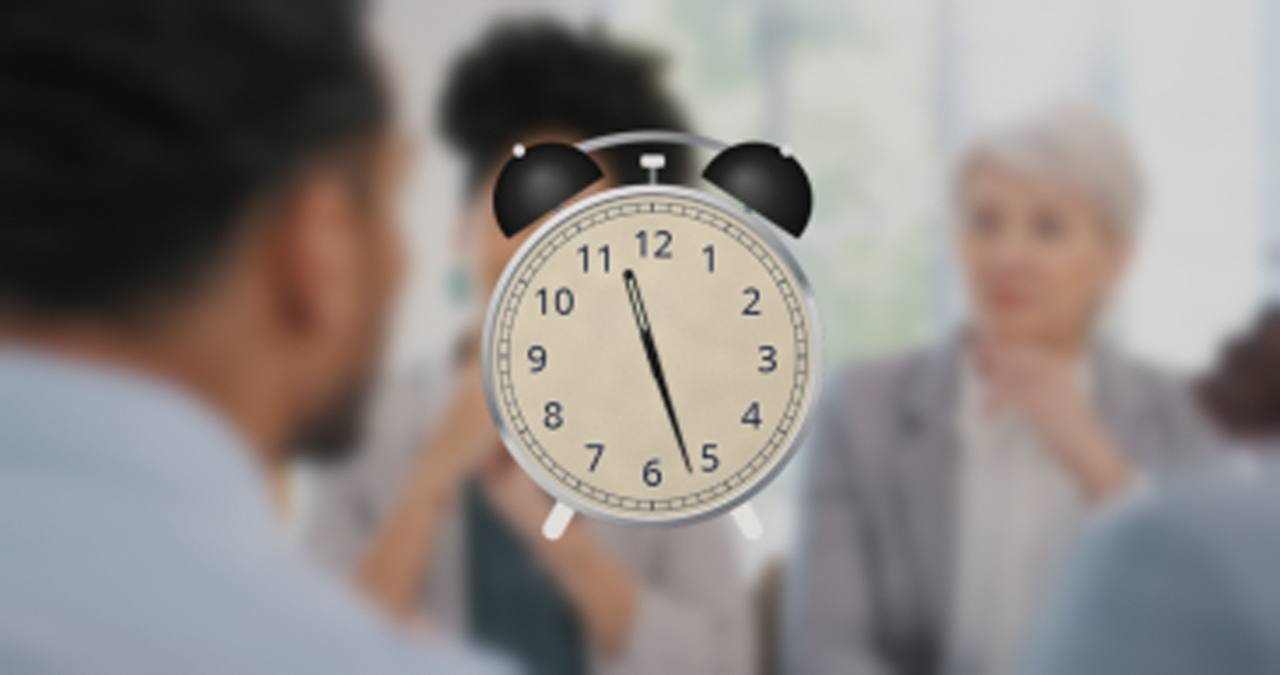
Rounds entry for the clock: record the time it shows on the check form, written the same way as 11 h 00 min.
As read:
11 h 27 min
